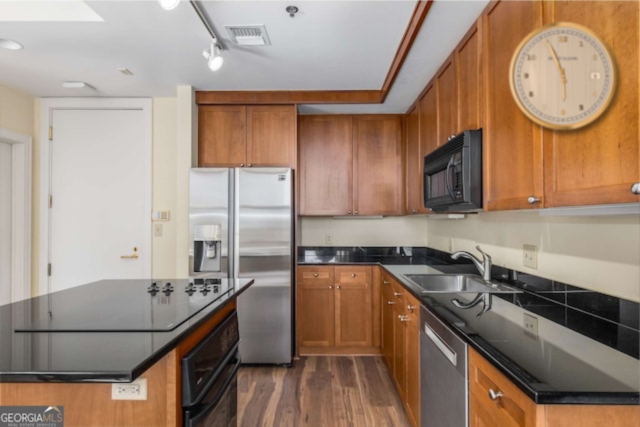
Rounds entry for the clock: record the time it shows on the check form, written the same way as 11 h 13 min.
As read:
5 h 56 min
